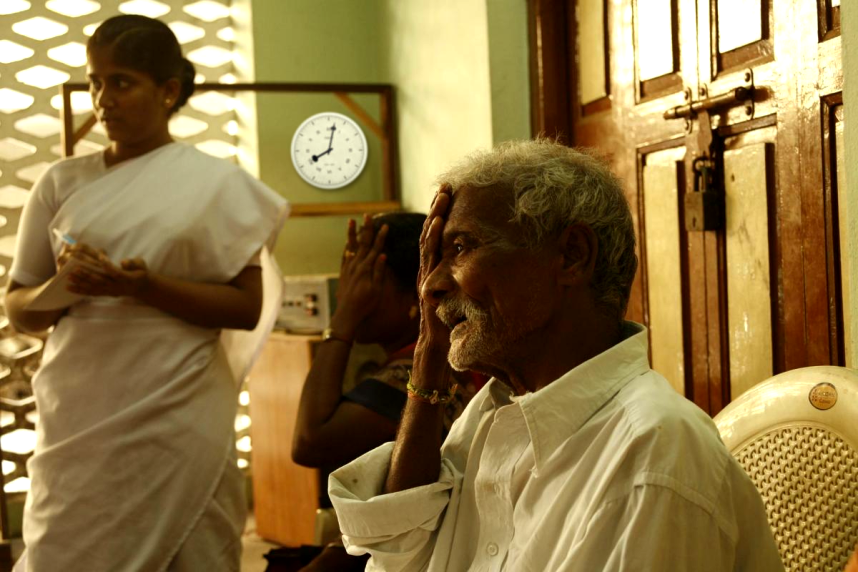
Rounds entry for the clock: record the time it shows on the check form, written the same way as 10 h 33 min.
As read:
8 h 02 min
